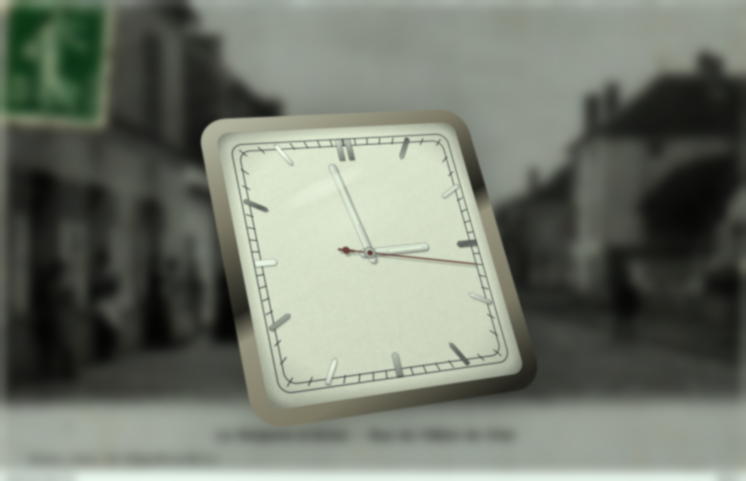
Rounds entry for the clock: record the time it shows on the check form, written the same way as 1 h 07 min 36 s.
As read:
2 h 58 min 17 s
